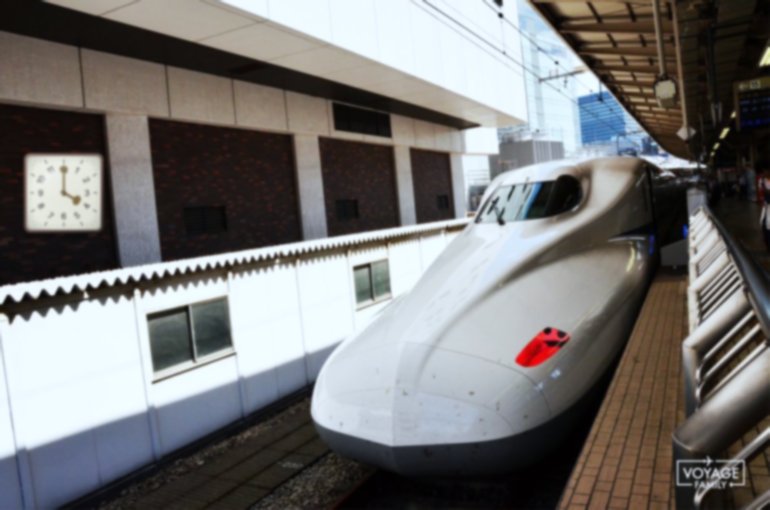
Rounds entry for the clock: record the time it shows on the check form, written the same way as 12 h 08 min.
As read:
4 h 00 min
